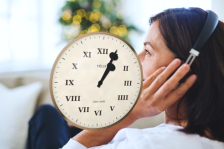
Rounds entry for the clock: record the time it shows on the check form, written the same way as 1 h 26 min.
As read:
1 h 04 min
